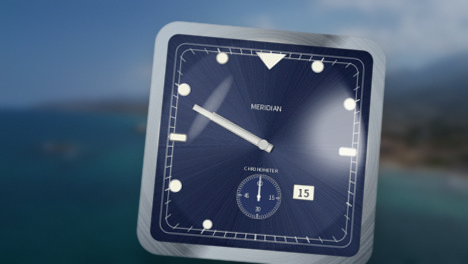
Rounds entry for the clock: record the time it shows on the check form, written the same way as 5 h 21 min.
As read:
9 h 49 min
